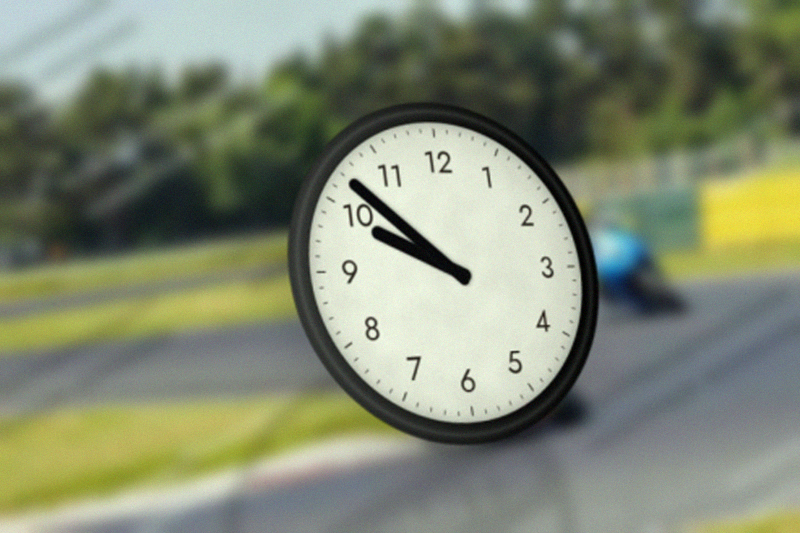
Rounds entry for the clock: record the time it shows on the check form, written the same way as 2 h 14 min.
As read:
9 h 52 min
